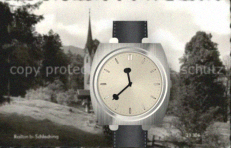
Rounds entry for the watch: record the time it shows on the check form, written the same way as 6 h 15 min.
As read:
11 h 38 min
